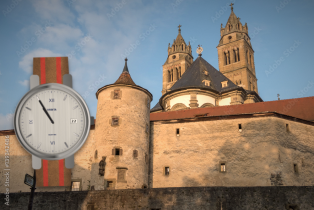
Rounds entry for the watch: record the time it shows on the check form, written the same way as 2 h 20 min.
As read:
10 h 55 min
